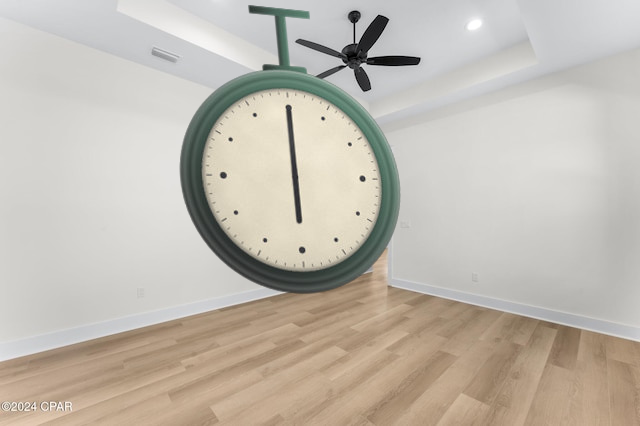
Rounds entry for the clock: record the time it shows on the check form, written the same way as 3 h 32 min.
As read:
6 h 00 min
